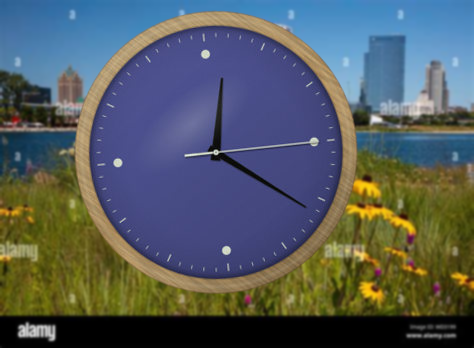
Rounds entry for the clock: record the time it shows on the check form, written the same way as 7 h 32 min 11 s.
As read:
12 h 21 min 15 s
